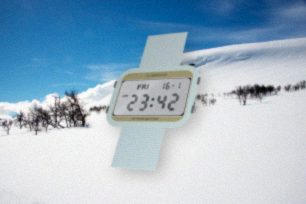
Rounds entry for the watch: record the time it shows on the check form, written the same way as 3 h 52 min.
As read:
23 h 42 min
